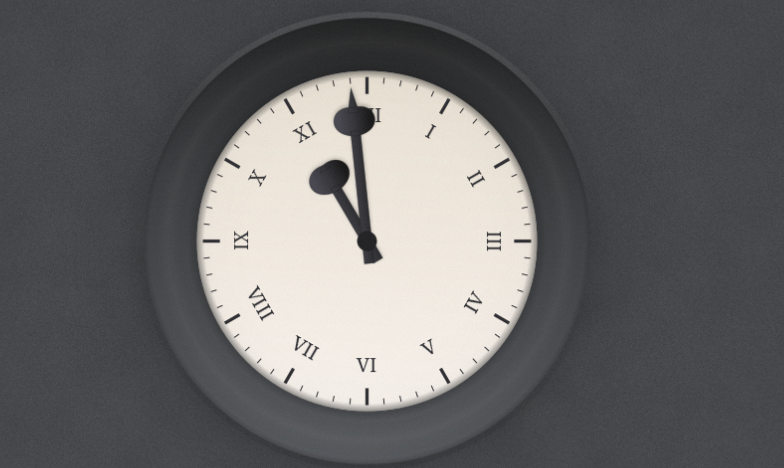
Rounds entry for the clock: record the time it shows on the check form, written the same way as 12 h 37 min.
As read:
10 h 59 min
